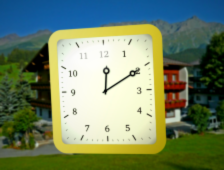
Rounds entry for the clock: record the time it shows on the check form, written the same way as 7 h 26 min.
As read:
12 h 10 min
